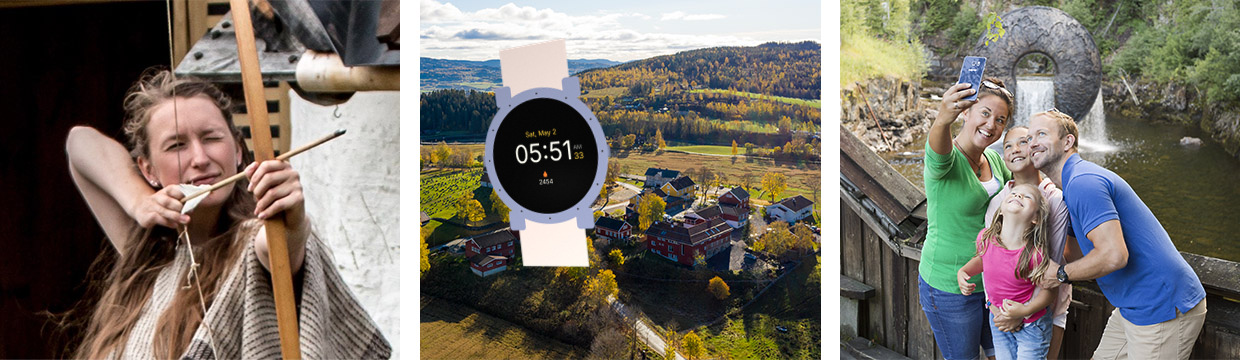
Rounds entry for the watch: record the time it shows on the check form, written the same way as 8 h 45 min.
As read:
5 h 51 min
